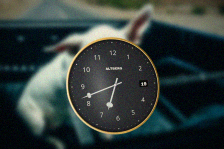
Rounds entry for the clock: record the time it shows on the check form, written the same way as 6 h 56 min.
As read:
6 h 42 min
